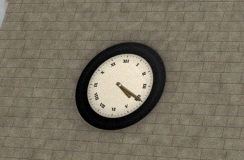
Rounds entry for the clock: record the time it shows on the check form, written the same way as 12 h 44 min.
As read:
4 h 20 min
